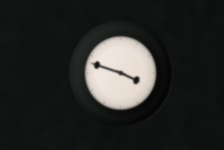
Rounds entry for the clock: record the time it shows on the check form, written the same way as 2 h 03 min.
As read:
3 h 48 min
